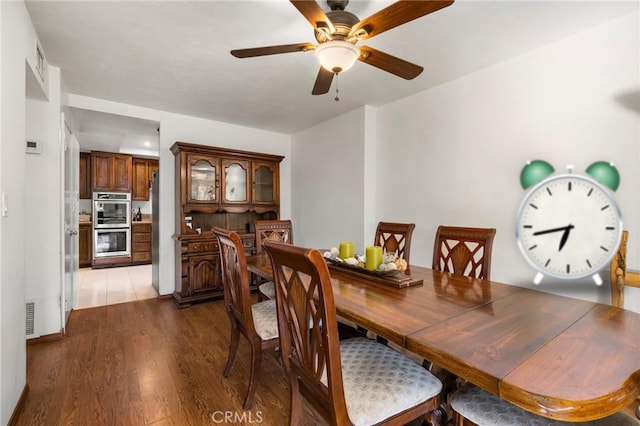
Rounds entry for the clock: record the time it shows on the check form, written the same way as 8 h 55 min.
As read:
6 h 43 min
